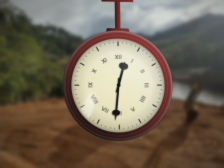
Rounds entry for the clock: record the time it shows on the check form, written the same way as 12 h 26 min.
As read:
12 h 31 min
